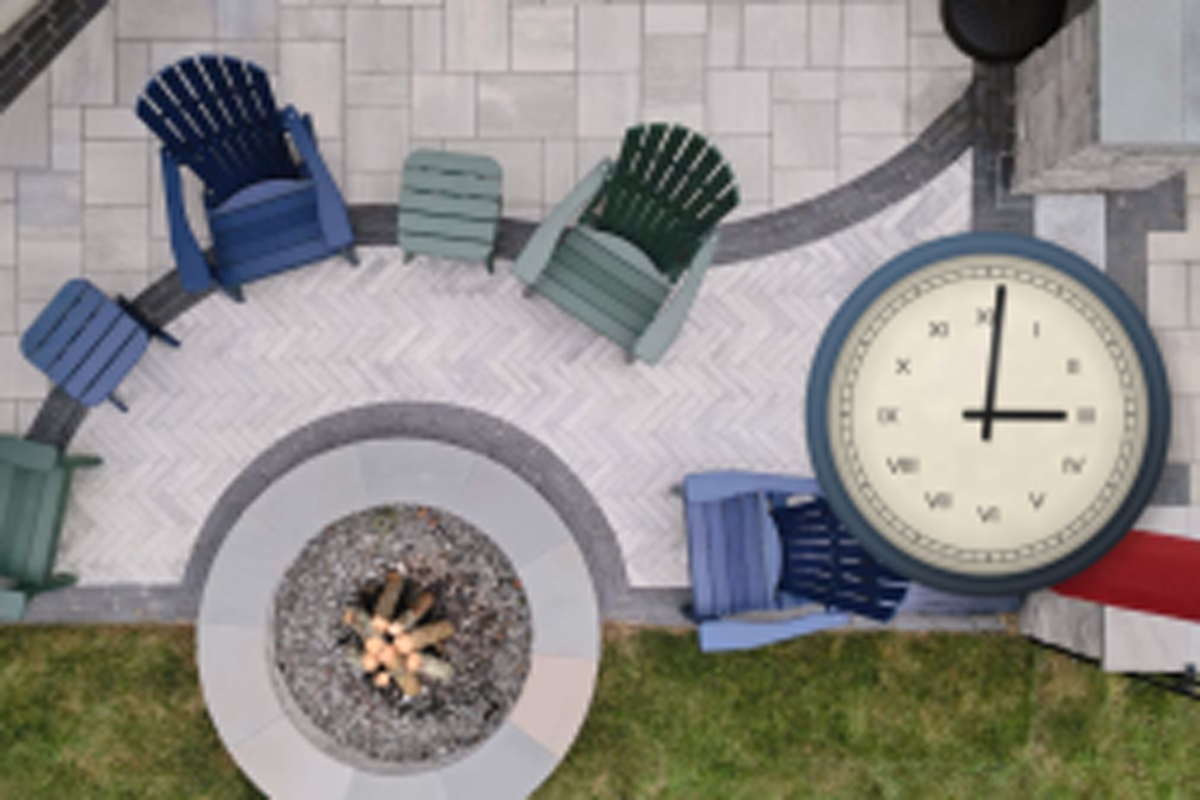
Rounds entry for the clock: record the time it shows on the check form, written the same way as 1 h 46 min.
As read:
3 h 01 min
